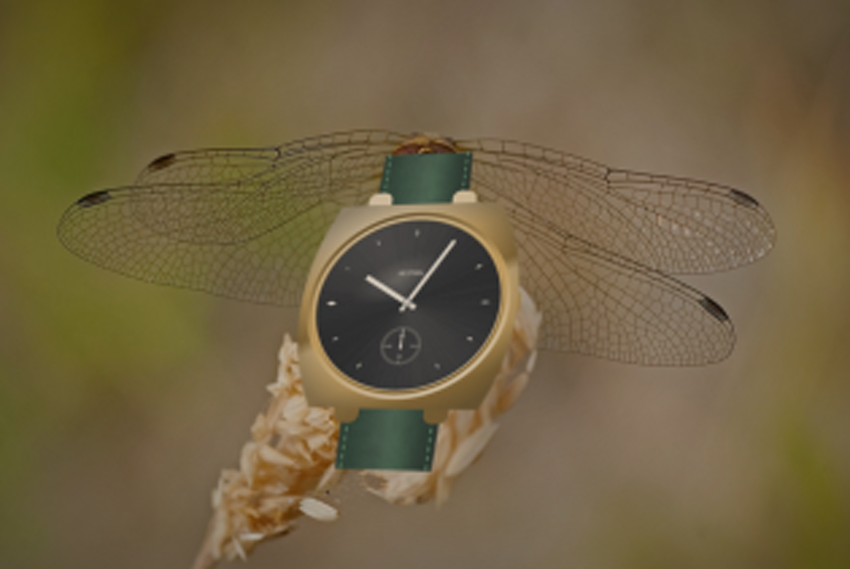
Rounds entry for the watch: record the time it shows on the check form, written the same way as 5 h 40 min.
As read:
10 h 05 min
